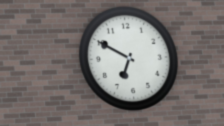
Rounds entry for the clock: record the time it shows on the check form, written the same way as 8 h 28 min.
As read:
6 h 50 min
